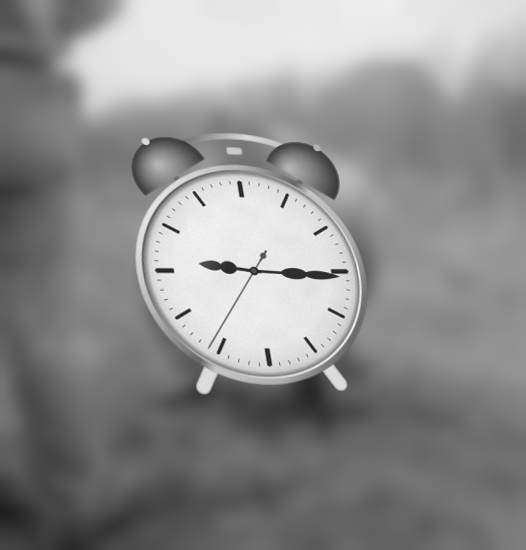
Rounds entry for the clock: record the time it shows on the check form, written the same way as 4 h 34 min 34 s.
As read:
9 h 15 min 36 s
